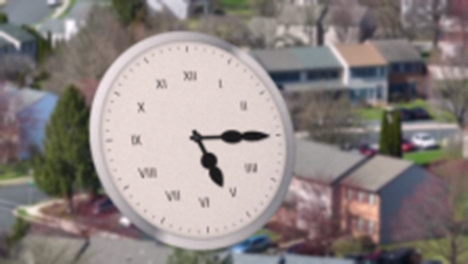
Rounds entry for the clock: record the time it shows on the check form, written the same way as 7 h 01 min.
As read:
5 h 15 min
